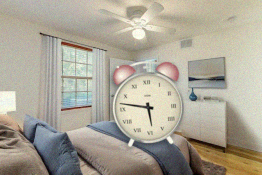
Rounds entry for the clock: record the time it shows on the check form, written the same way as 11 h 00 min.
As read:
5 h 47 min
